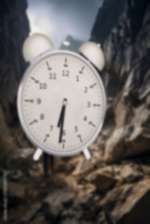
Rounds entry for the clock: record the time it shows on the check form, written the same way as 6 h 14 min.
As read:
6 h 31 min
